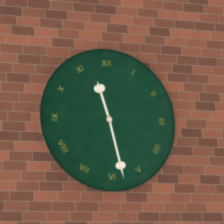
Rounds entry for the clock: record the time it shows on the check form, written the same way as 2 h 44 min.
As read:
11 h 28 min
